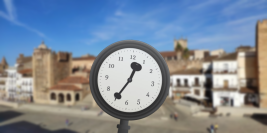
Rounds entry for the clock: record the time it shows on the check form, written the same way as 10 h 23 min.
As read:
12 h 35 min
